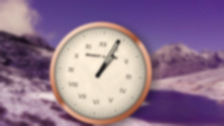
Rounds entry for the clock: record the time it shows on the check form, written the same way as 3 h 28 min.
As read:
1 h 04 min
